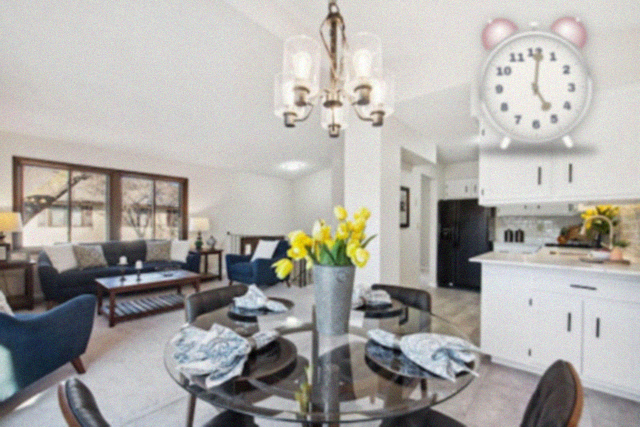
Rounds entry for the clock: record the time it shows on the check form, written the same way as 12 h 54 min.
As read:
5 h 01 min
